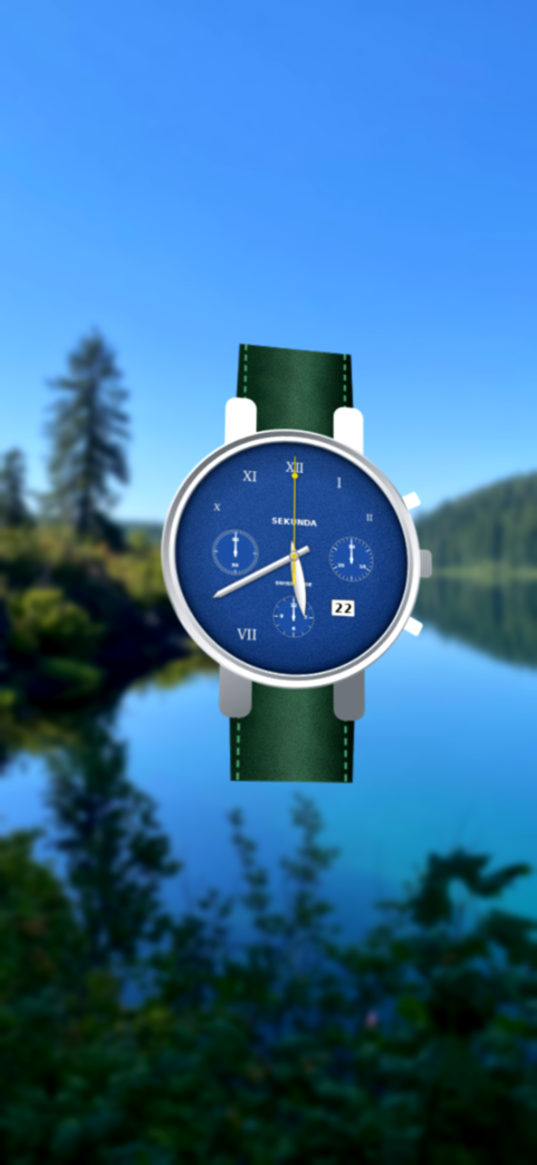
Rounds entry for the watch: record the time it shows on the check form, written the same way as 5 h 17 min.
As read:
5 h 40 min
